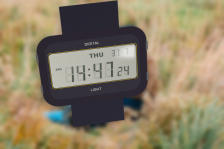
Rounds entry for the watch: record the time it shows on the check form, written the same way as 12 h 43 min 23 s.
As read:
14 h 47 min 24 s
